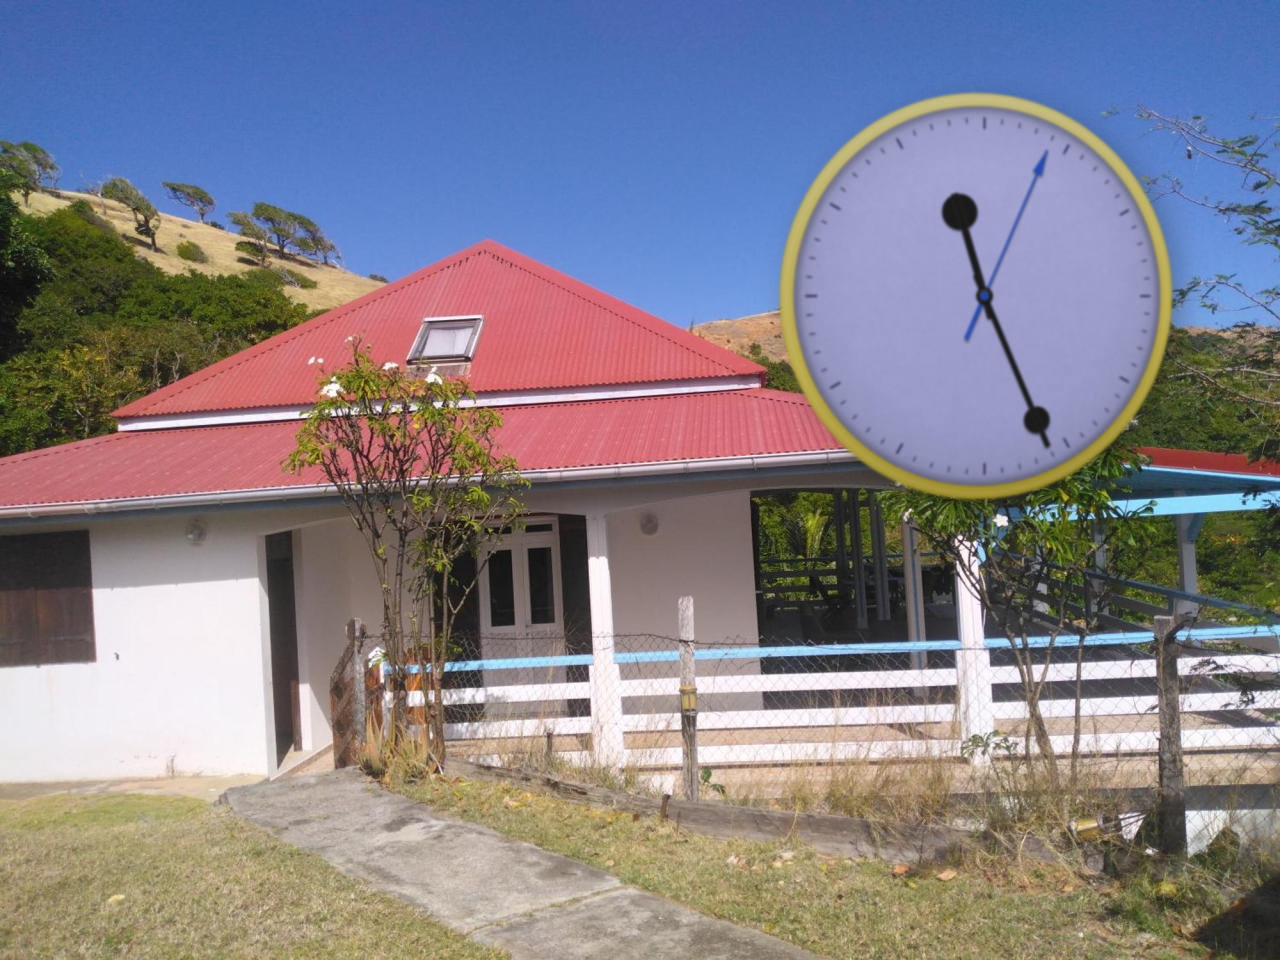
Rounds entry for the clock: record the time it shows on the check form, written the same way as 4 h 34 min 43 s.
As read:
11 h 26 min 04 s
